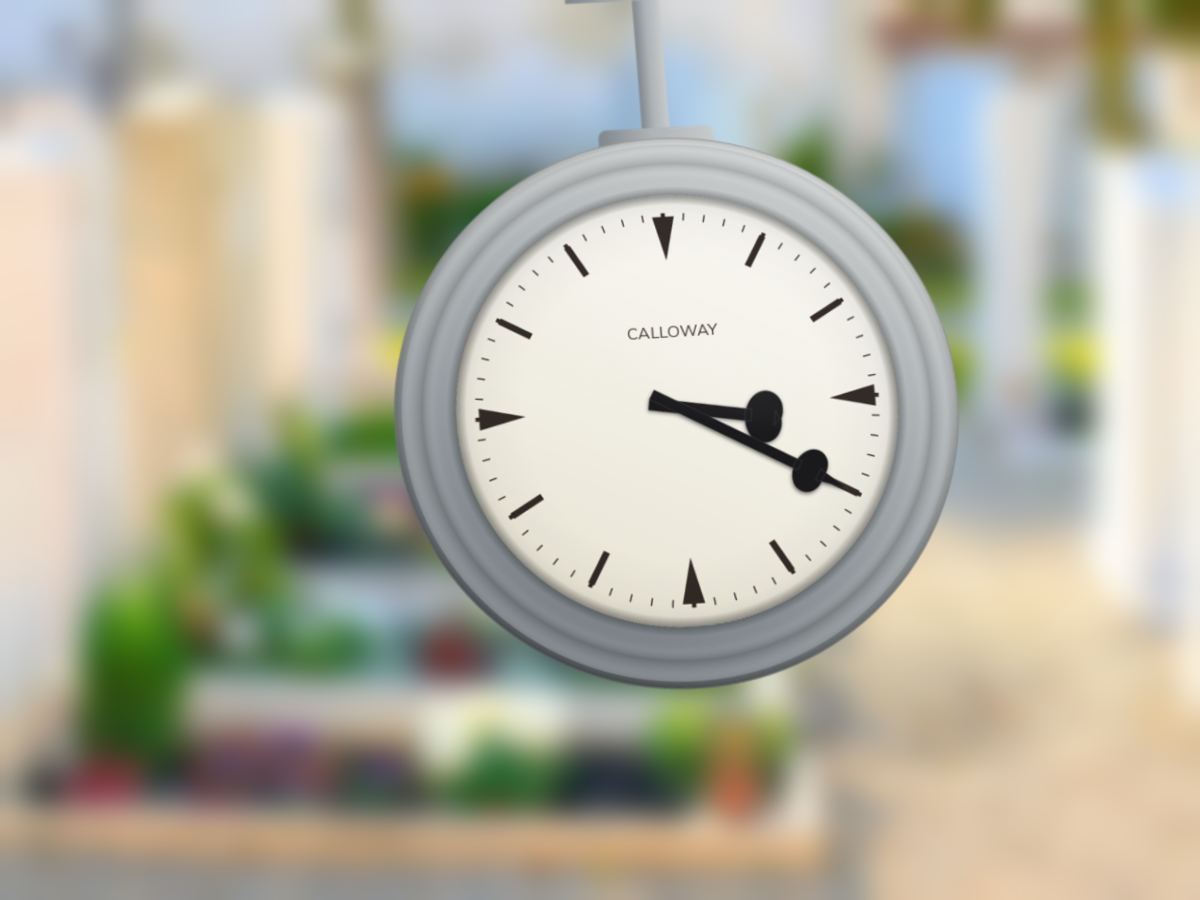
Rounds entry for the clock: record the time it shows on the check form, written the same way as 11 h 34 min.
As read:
3 h 20 min
